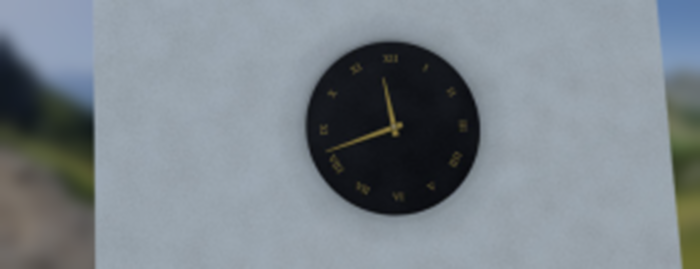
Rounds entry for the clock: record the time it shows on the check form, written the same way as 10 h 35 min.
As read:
11 h 42 min
